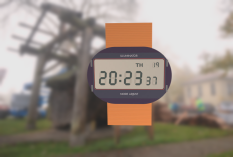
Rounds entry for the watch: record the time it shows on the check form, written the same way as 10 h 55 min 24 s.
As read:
20 h 23 min 37 s
